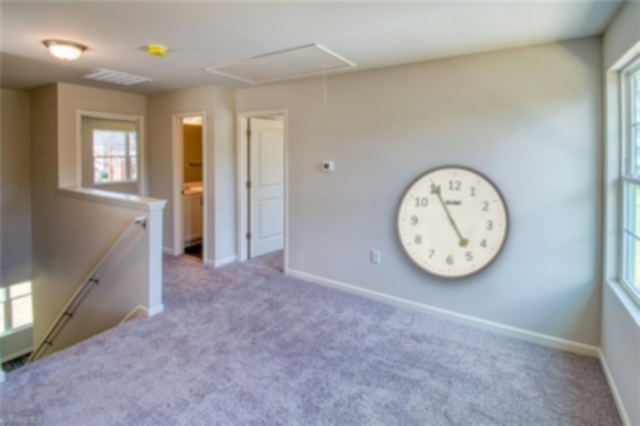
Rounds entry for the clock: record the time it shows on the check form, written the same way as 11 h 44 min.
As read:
4 h 55 min
